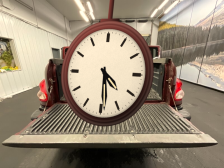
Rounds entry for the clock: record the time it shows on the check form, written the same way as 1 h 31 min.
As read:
4 h 29 min
